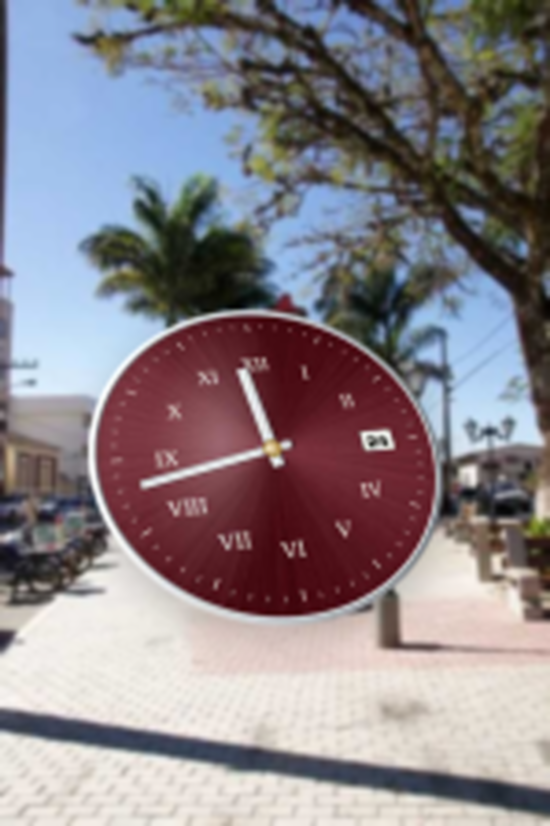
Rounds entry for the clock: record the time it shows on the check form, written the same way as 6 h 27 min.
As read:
11 h 43 min
